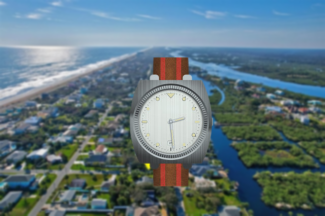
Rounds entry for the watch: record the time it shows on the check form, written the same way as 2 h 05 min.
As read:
2 h 29 min
